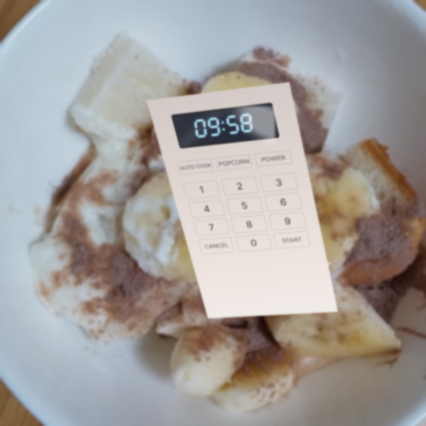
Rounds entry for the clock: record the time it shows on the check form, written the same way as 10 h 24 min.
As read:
9 h 58 min
